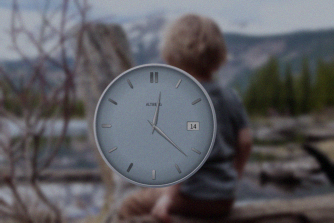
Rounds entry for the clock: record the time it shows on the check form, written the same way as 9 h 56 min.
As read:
12 h 22 min
